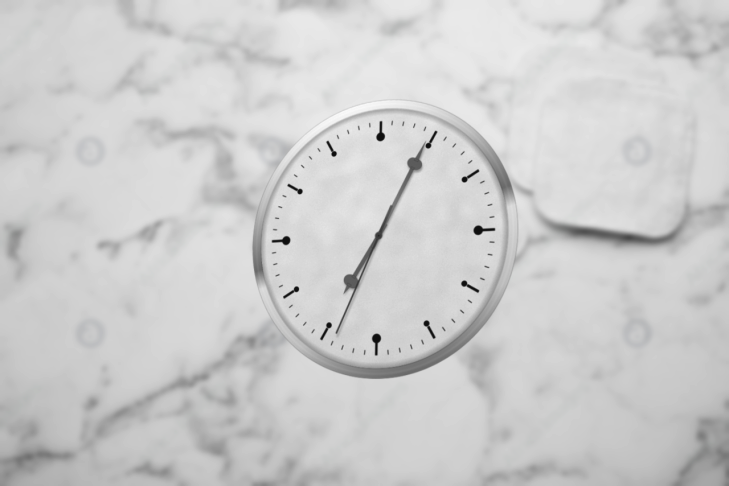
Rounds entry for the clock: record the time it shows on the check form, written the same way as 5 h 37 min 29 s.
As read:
7 h 04 min 34 s
